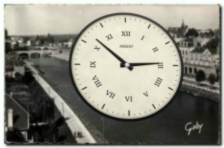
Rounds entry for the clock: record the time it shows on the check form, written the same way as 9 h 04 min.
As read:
2 h 52 min
